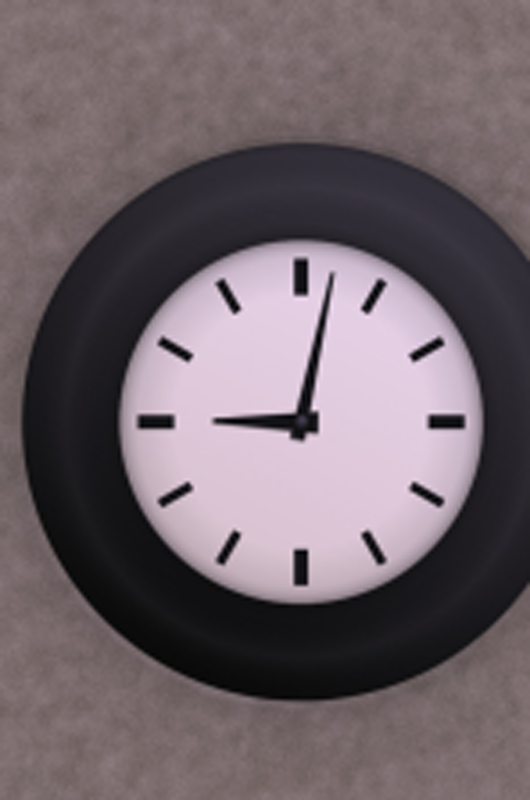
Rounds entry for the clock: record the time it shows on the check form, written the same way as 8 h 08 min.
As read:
9 h 02 min
